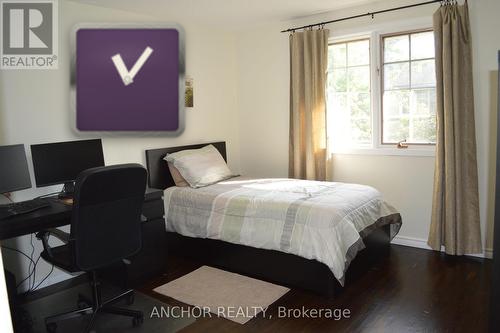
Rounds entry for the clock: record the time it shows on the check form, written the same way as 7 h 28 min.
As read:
11 h 06 min
